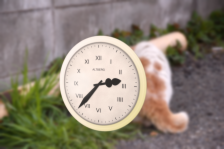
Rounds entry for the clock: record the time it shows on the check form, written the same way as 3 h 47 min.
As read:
2 h 37 min
